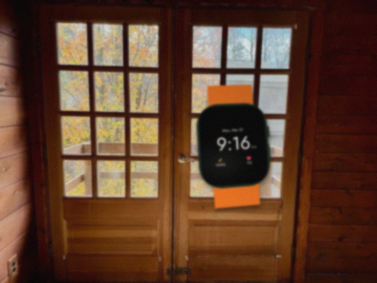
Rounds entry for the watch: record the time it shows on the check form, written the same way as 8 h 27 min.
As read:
9 h 16 min
